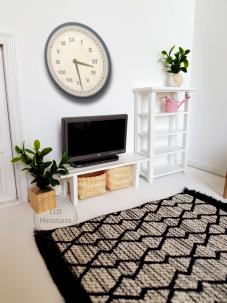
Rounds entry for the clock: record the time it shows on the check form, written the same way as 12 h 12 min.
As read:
3 h 29 min
